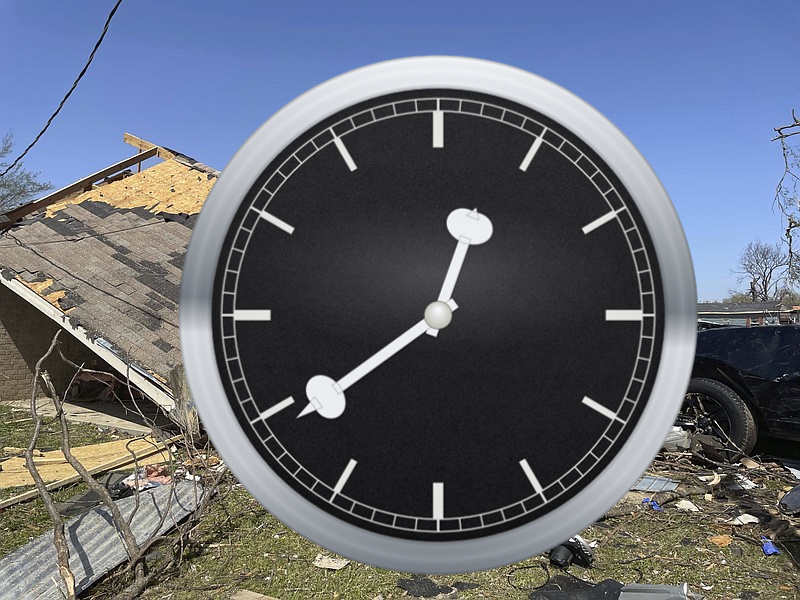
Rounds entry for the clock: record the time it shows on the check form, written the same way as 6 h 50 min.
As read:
12 h 39 min
